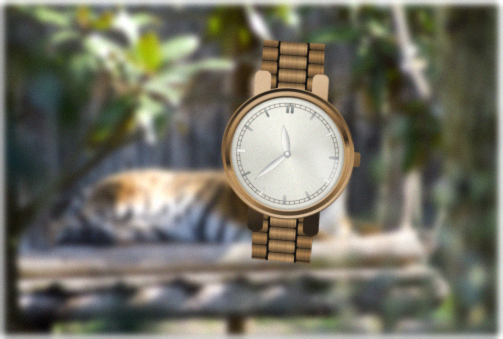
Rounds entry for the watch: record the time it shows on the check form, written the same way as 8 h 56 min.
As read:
11 h 38 min
